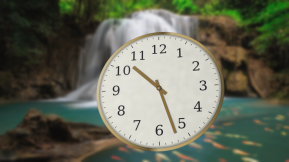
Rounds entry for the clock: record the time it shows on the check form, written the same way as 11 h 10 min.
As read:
10 h 27 min
